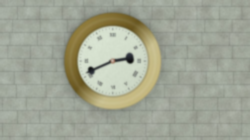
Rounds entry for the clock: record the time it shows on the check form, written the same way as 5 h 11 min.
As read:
2 h 41 min
